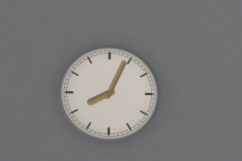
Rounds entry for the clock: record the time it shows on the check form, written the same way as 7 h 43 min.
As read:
8 h 04 min
